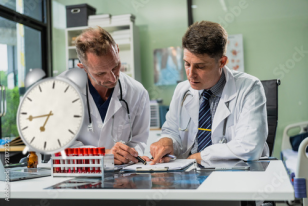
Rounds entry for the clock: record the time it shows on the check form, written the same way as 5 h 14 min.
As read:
6 h 43 min
